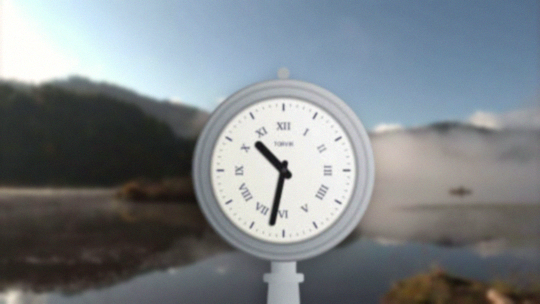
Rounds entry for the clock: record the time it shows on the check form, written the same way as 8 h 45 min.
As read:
10 h 32 min
